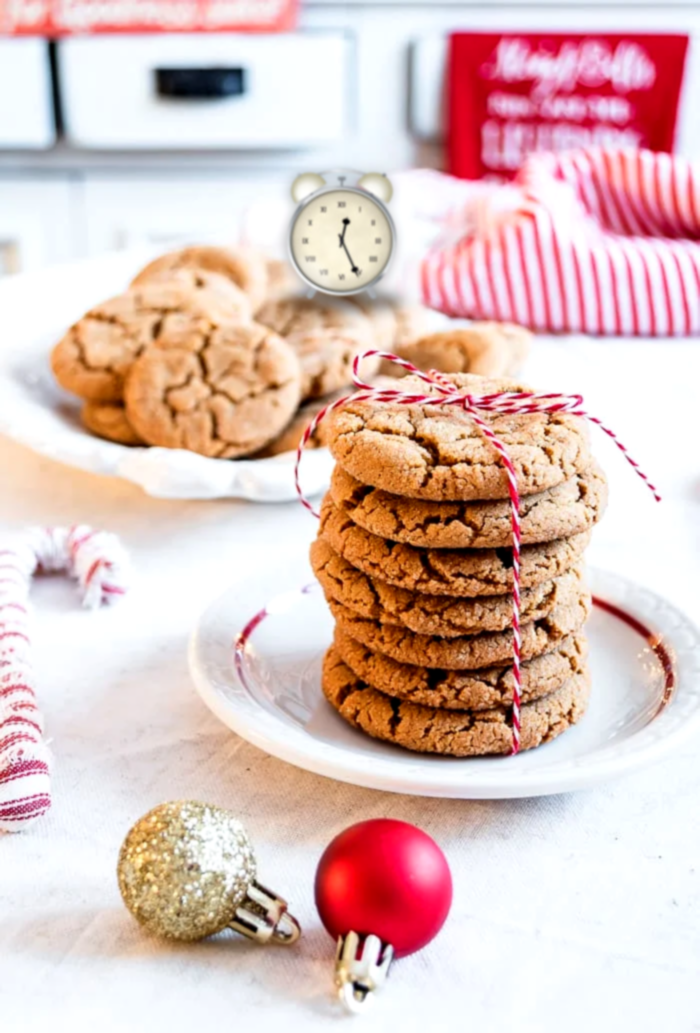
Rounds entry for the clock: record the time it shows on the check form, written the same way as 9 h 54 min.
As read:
12 h 26 min
